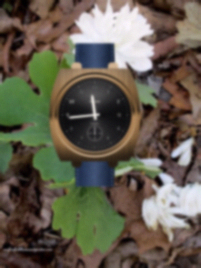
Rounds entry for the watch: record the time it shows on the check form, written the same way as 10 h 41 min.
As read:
11 h 44 min
